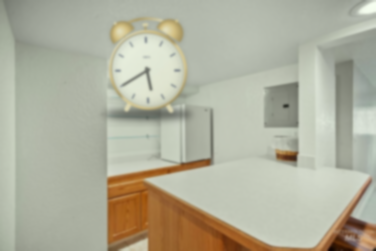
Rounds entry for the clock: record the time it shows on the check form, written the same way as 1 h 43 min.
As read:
5 h 40 min
